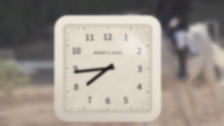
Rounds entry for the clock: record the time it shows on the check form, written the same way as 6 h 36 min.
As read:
7 h 44 min
